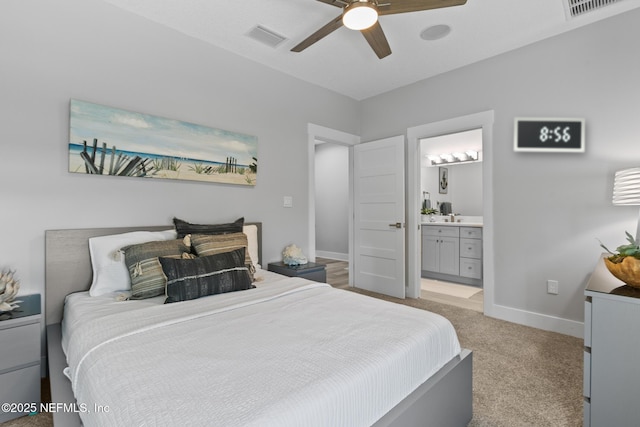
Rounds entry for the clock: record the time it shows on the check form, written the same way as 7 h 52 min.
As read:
8 h 56 min
